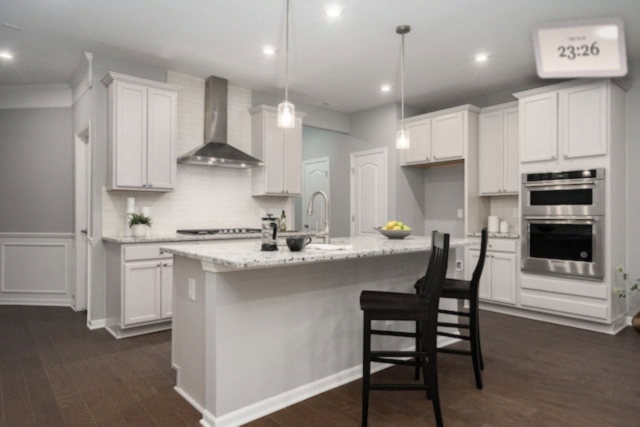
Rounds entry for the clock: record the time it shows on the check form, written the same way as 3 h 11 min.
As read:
23 h 26 min
